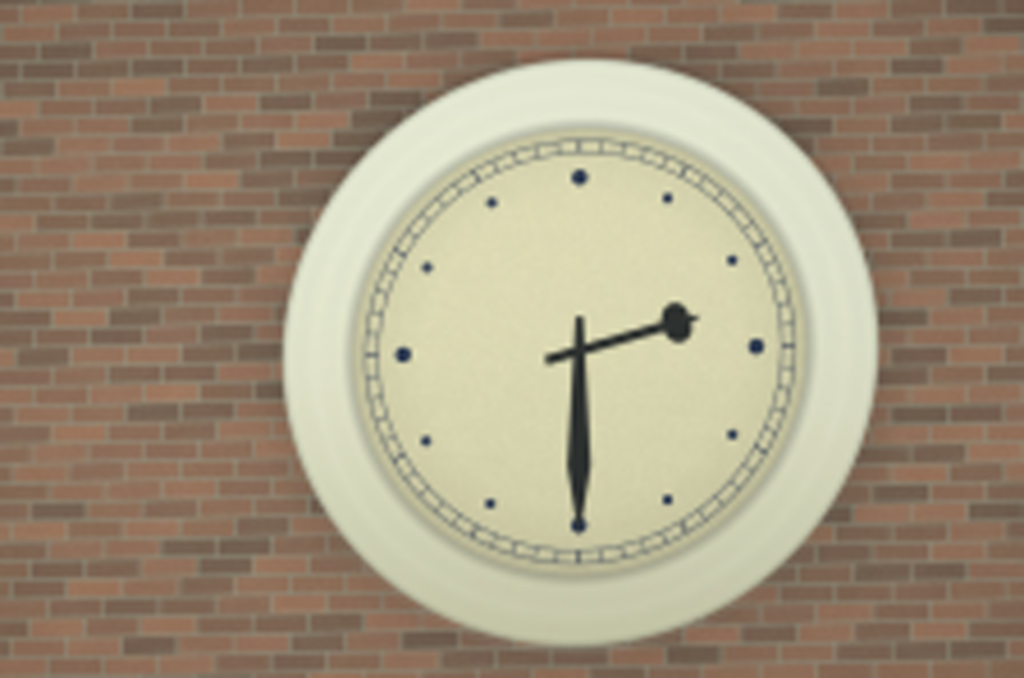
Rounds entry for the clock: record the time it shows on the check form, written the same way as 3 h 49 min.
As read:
2 h 30 min
